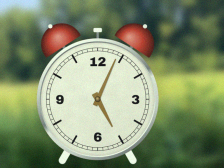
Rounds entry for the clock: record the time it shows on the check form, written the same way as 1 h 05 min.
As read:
5 h 04 min
